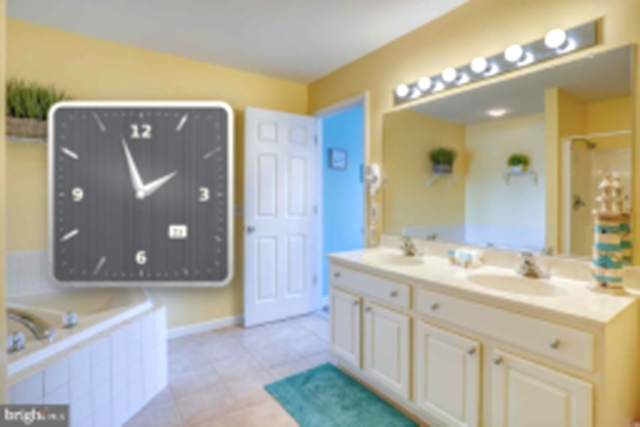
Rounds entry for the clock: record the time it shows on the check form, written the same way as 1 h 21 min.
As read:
1 h 57 min
